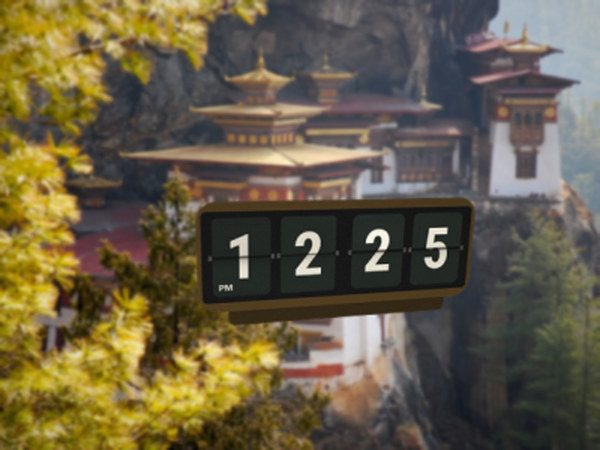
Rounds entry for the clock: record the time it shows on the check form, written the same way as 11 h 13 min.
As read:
12 h 25 min
